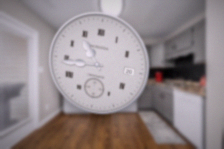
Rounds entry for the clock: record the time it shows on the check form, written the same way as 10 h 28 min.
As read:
10 h 44 min
